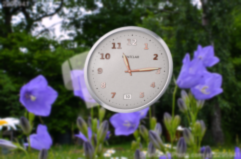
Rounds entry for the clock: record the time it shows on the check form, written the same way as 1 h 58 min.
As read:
11 h 14 min
